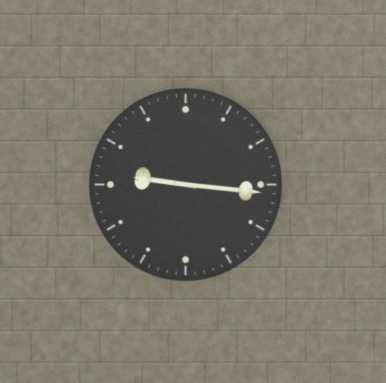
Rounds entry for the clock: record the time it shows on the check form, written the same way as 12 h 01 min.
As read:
9 h 16 min
